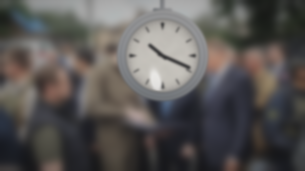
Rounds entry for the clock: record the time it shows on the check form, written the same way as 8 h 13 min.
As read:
10 h 19 min
